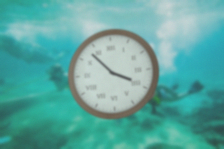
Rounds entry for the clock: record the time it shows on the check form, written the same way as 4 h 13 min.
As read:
3 h 53 min
